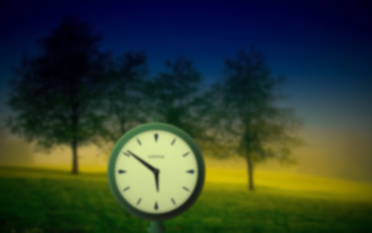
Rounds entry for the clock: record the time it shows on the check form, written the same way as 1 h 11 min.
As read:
5 h 51 min
